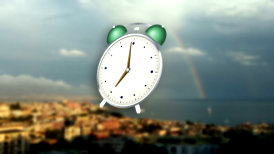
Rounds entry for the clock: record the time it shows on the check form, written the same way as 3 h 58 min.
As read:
6 h 59 min
